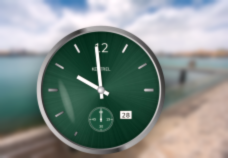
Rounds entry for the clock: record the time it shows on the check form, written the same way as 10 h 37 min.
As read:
9 h 59 min
